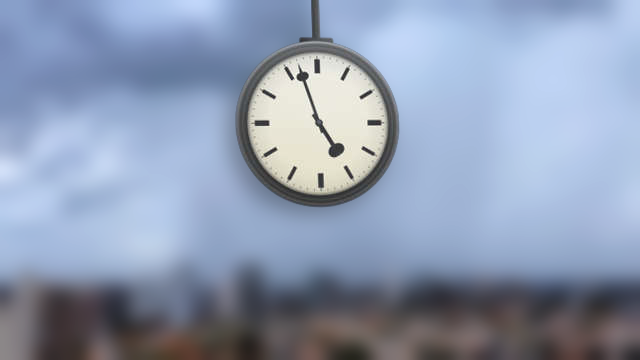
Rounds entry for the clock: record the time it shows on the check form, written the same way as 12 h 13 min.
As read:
4 h 57 min
